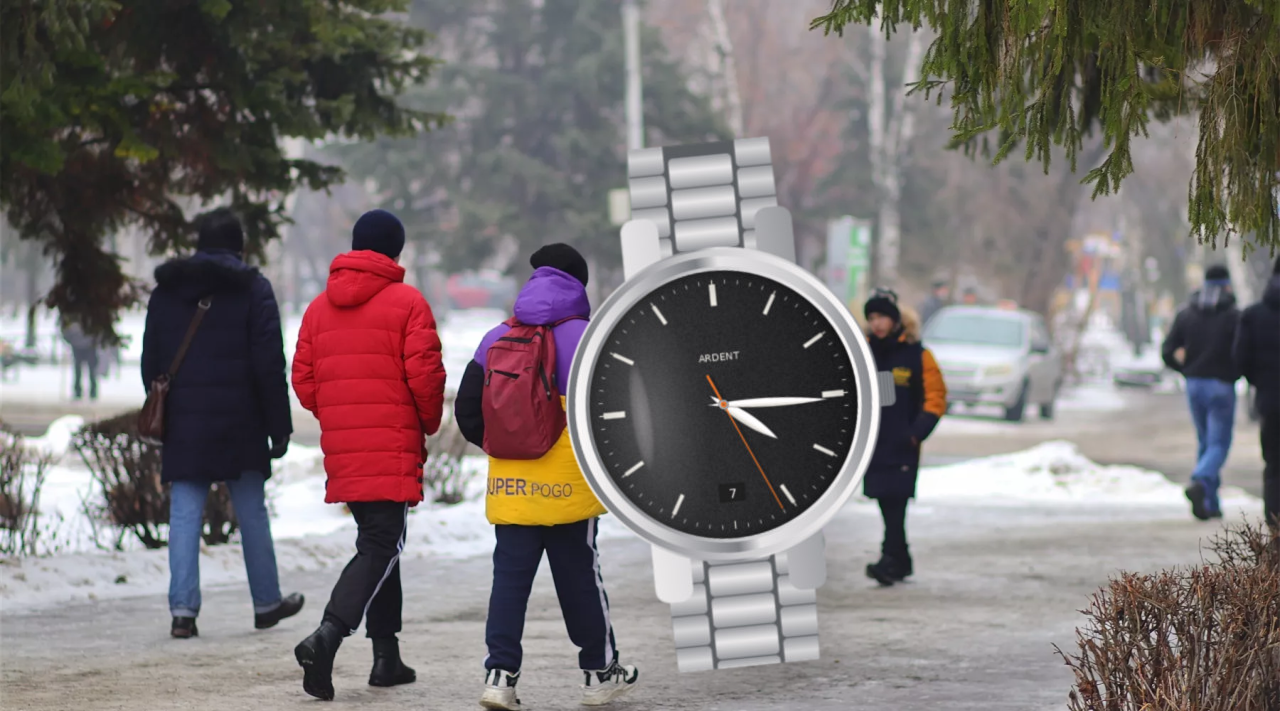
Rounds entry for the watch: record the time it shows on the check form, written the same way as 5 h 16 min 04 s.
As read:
4 h 15 min 26 s
